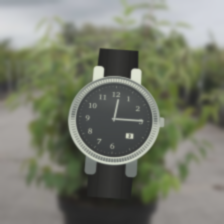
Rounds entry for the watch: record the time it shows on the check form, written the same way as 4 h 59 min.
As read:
12 h 15 min
